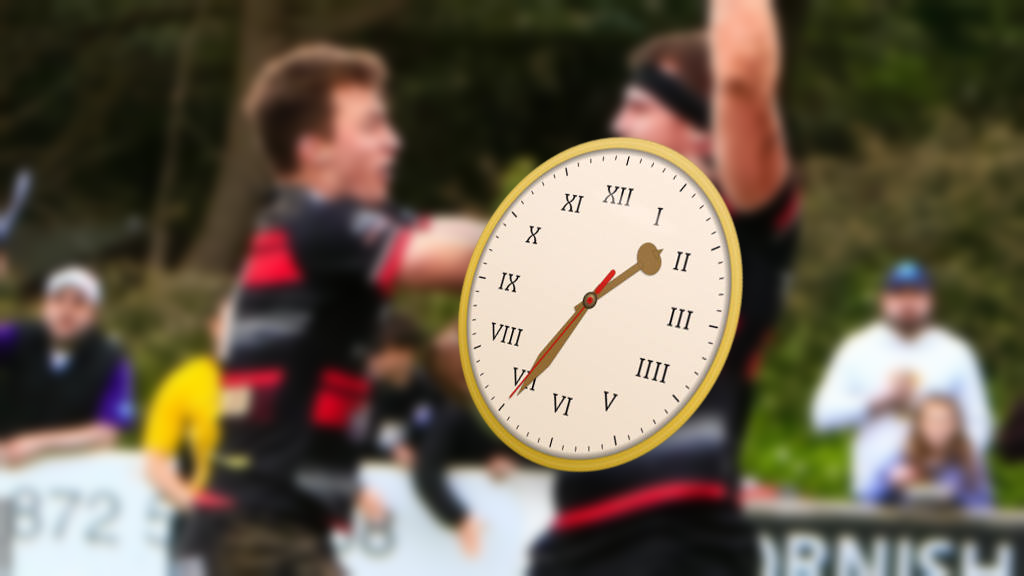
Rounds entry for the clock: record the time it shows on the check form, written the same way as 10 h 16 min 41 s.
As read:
1 h 34 min 35 s
